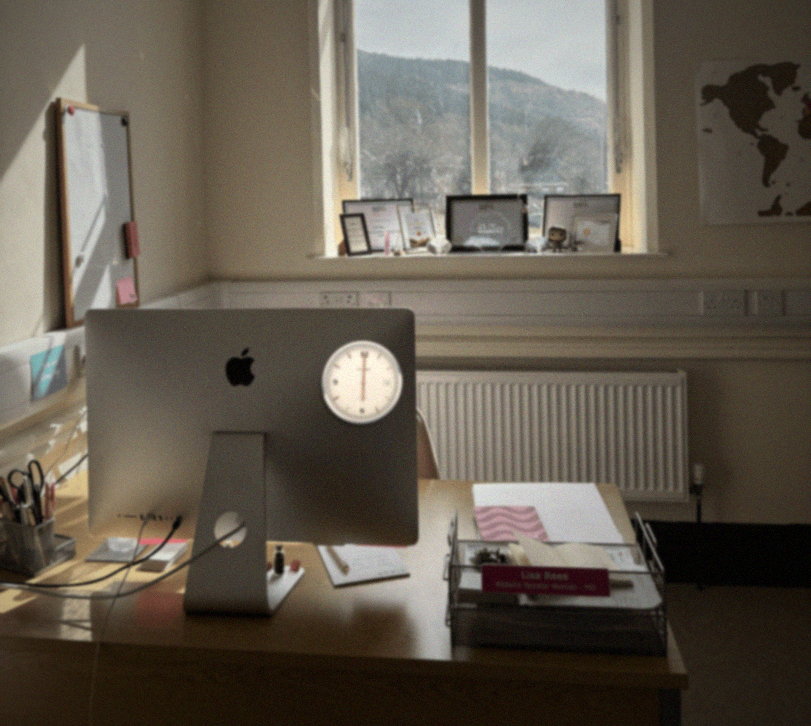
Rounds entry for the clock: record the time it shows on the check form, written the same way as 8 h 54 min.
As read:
6 h 00 min
